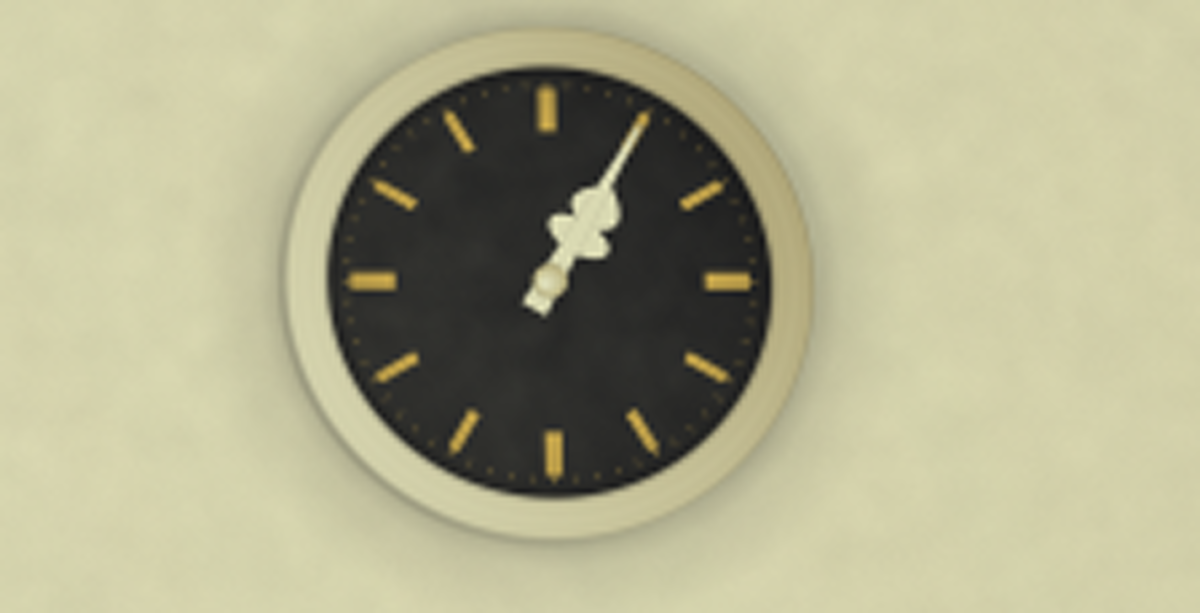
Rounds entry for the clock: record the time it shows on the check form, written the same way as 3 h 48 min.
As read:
1 h 05 min
